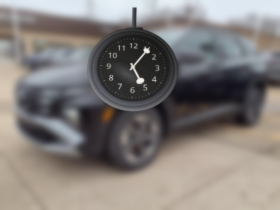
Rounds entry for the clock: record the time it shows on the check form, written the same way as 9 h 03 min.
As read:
5 h 06 min
